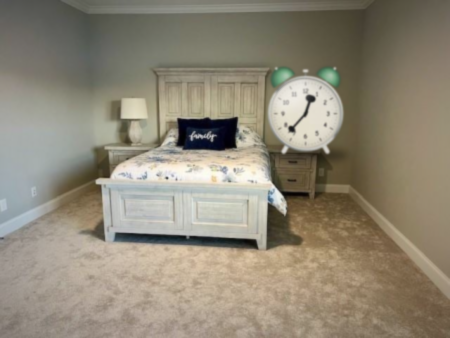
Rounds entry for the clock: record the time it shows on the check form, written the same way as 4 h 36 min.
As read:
12 h 37 min
